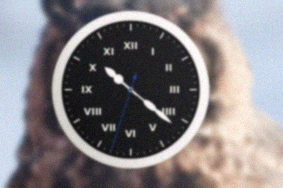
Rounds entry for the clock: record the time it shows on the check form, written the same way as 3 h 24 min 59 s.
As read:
10 h 21 min 33 s
